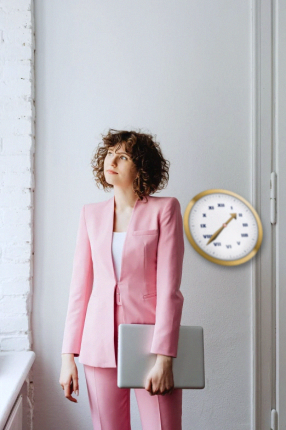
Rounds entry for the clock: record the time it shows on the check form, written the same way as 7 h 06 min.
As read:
1 h 38 min
